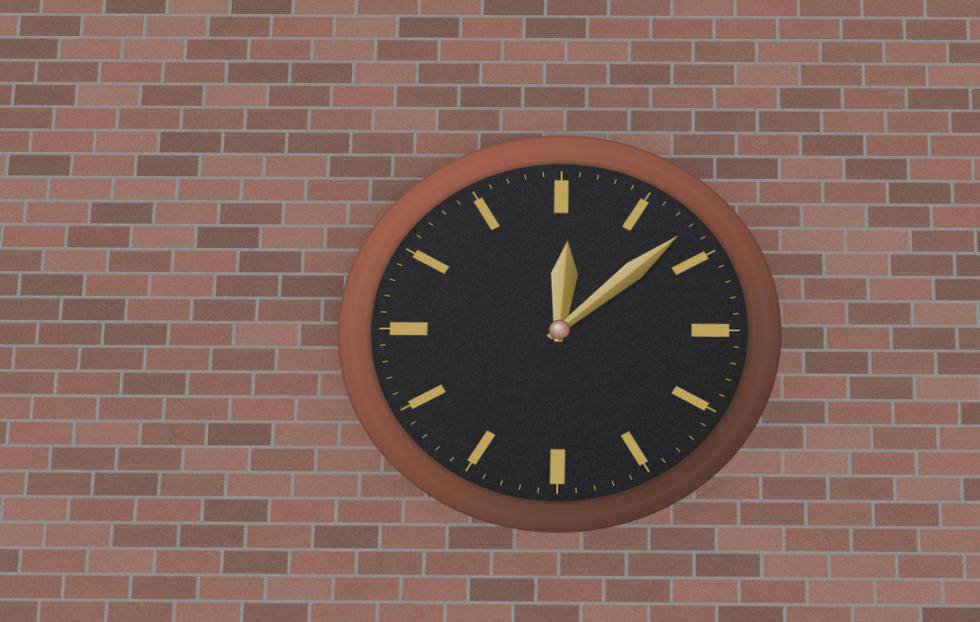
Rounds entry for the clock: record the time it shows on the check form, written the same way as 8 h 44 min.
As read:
12 h 08 min
